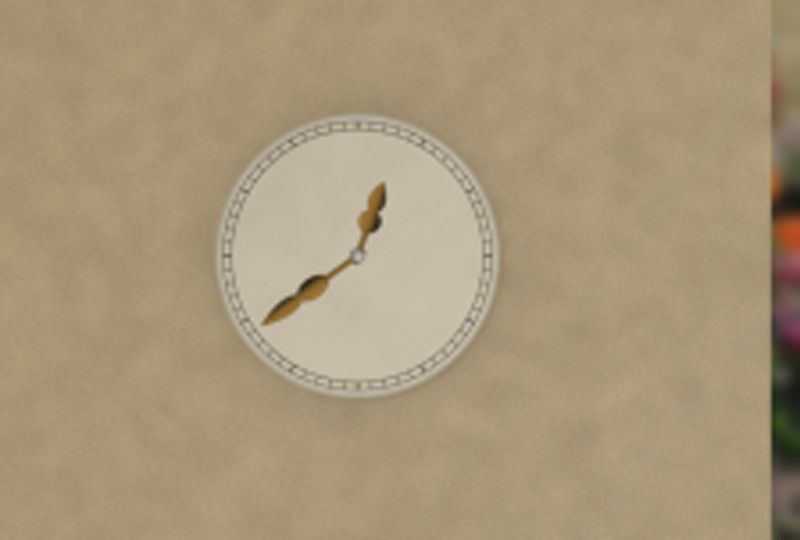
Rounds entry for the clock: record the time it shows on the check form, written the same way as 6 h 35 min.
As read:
12 h 39 min
